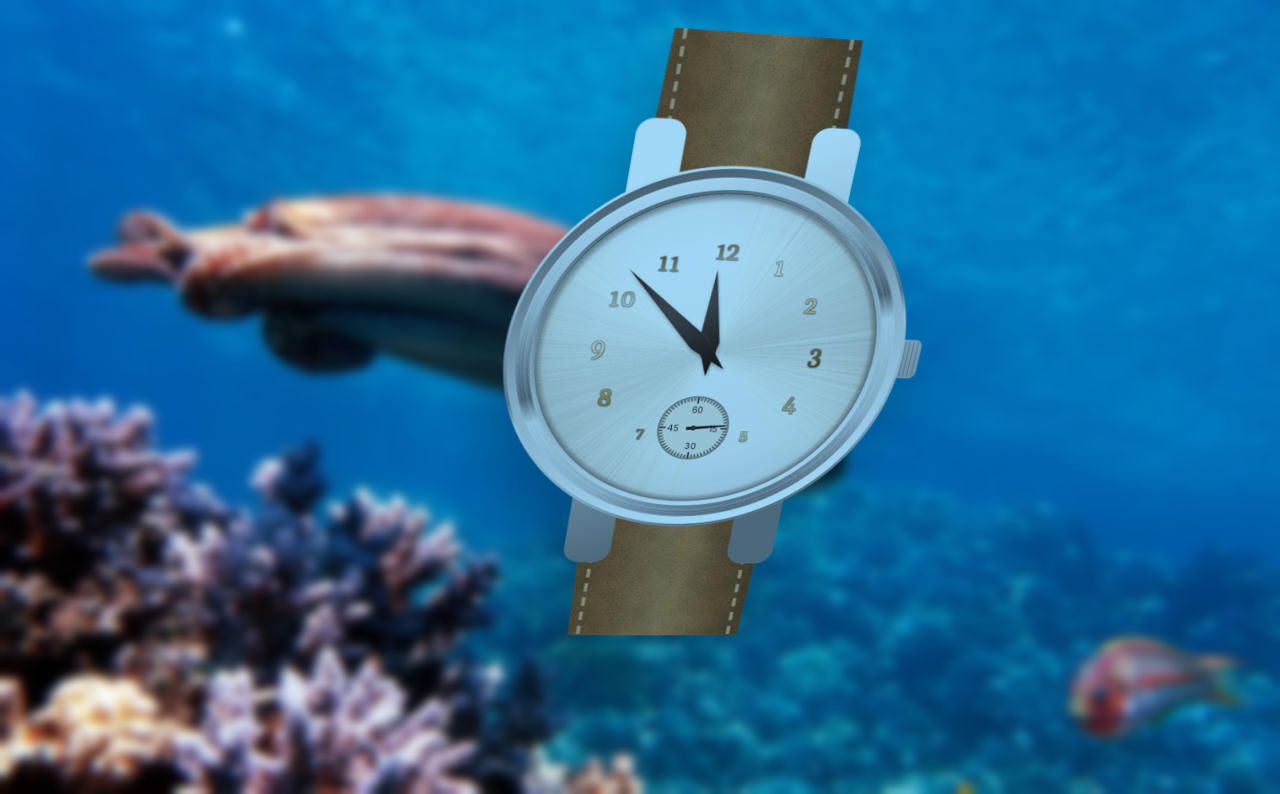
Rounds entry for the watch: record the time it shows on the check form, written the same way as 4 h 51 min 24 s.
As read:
11 h 52 min 14 s
